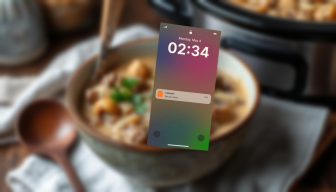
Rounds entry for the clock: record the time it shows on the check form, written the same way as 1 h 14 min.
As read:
2 h 34 min
